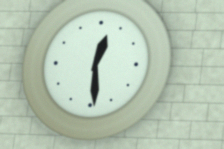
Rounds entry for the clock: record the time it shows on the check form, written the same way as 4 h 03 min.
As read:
12 h 29 min
